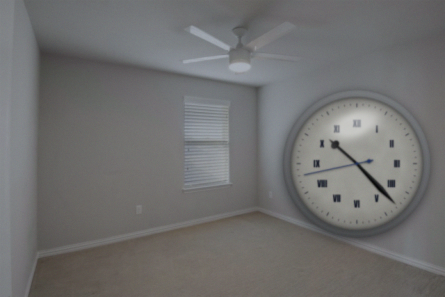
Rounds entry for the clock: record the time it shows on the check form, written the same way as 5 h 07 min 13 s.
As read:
10 h 22 min 43 s
